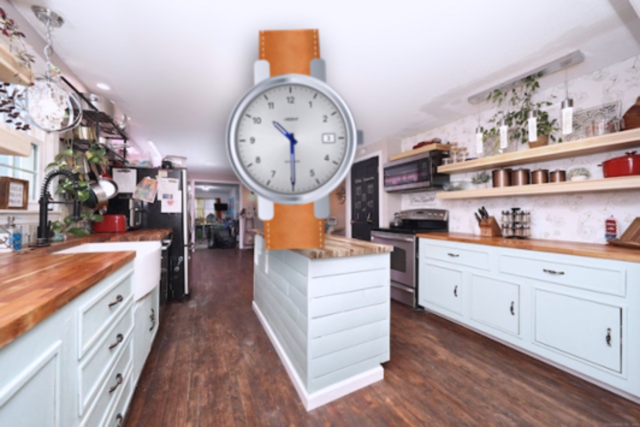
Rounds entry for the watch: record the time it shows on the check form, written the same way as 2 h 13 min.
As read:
10 h 30 min
